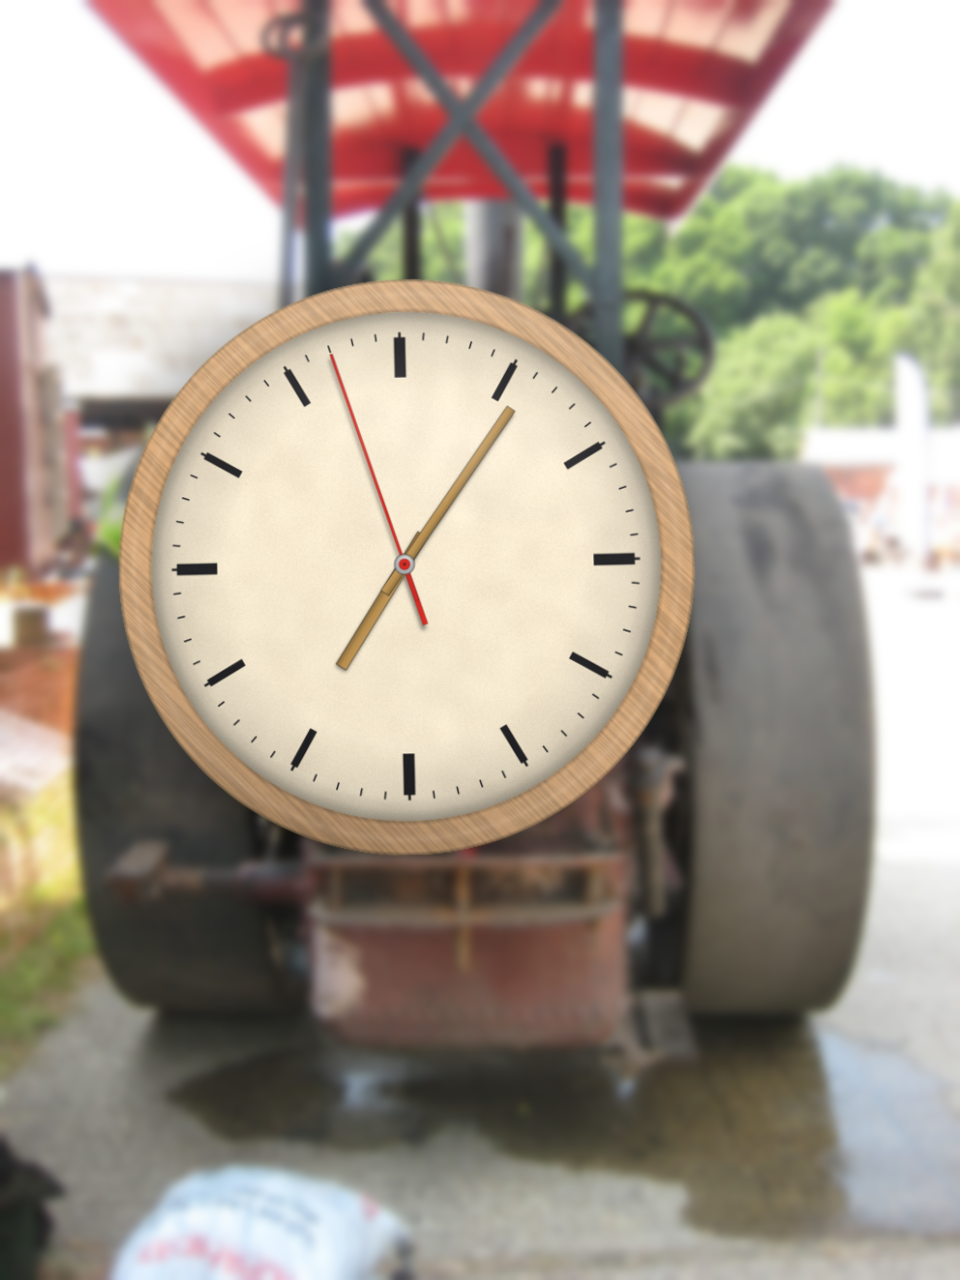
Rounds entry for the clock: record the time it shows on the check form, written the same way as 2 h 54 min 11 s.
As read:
7 h 05 min 57 s
